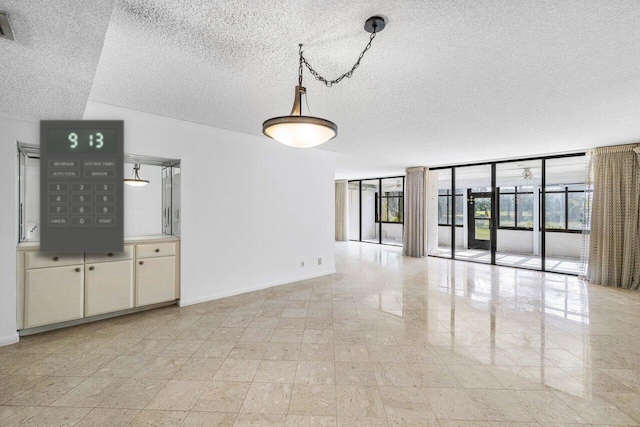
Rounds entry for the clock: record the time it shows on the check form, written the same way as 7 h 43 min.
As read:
9 h 13 min
